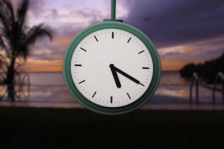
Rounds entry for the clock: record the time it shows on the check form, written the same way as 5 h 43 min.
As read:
5 h 20 min
